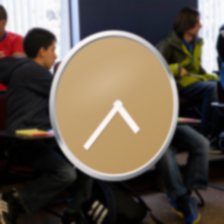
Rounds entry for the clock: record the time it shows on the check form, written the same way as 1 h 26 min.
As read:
4 h 37 min
